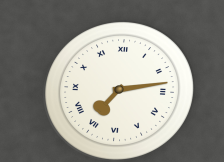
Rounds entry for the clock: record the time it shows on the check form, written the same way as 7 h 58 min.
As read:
7 h 13 min
